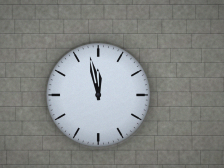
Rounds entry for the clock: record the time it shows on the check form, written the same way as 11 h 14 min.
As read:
11 h 58 min
